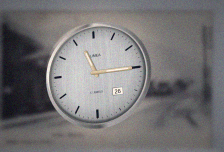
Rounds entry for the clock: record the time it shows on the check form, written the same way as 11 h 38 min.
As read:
11 h 15 min
